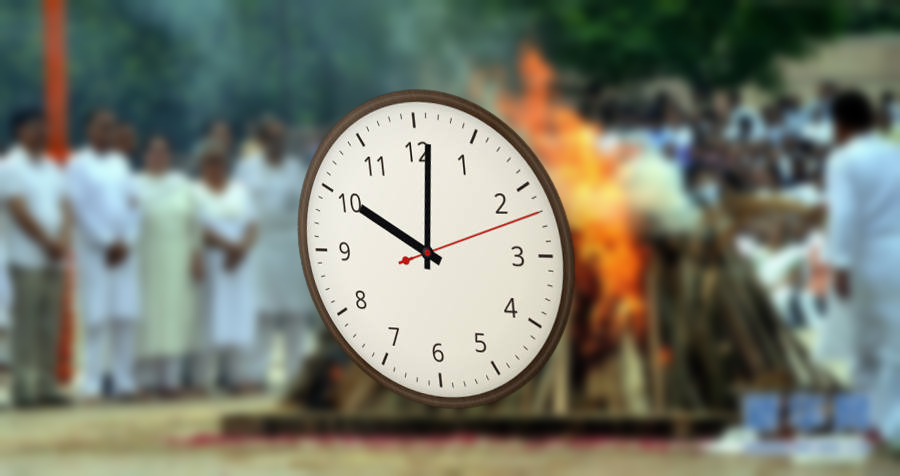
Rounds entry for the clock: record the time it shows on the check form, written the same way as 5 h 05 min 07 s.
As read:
10 h 01 min 12 s
